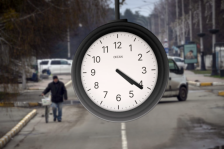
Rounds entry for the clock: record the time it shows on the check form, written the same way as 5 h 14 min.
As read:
4 h 21 min
